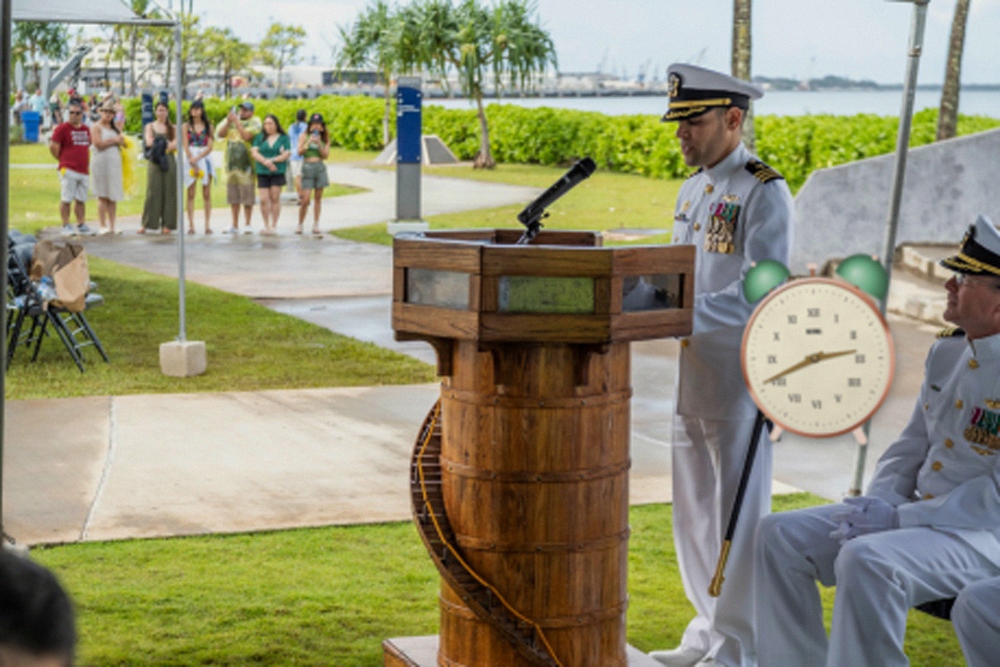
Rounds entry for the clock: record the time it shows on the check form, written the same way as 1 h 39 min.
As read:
2 h 41 min
